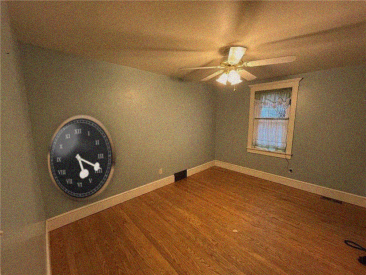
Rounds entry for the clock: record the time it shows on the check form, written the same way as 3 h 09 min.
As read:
5 h 19 min
